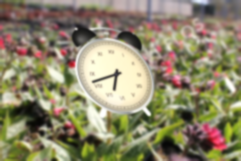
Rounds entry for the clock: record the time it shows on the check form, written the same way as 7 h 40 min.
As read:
6 h 42 min
